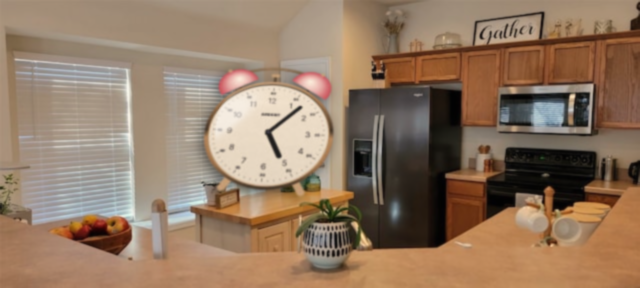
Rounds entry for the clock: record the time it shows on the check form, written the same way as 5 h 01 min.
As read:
5 h 07 min
